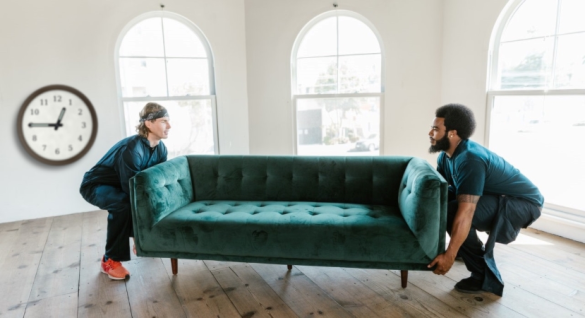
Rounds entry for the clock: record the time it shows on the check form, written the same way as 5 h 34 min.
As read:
12 h 45 min
